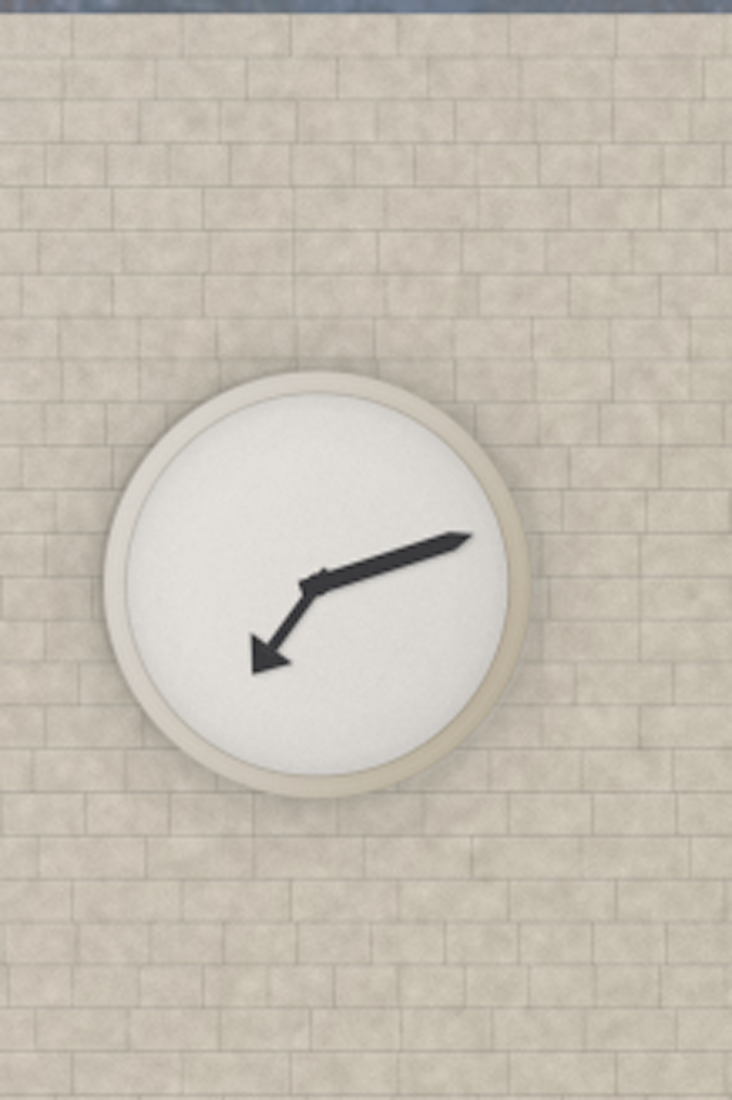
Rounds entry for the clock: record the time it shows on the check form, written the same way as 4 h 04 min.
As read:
7 h 12 min
